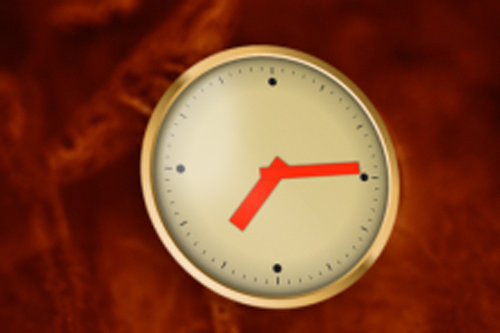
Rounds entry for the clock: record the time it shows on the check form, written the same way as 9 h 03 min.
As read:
7 h 14 min
